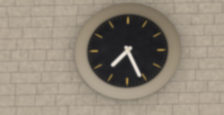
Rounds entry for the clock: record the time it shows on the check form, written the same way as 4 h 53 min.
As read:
7 h 26 min
